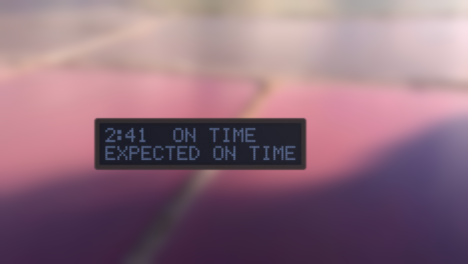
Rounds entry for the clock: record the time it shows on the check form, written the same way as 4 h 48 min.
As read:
2 h 41 min
